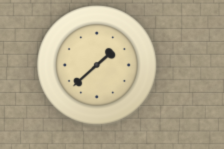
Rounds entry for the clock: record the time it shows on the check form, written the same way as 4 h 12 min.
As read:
1 h 38 min
